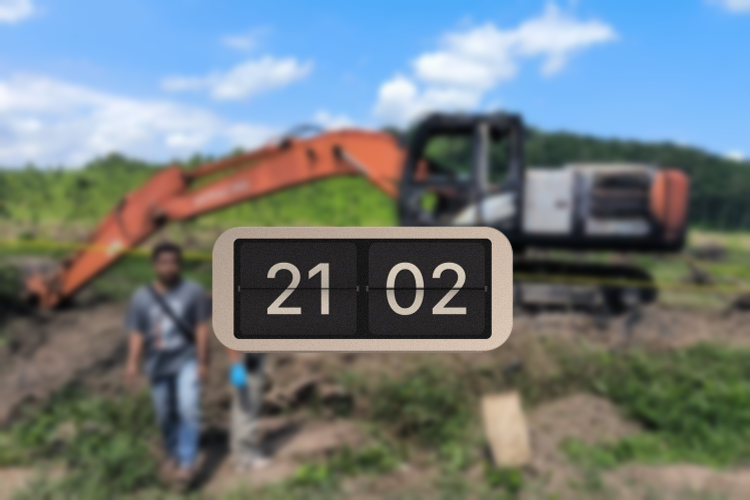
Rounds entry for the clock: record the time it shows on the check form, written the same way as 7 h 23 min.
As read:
21 h 02 min
